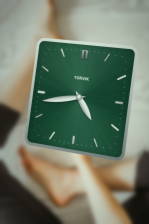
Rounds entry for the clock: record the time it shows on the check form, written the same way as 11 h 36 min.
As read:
4 h 43 min
